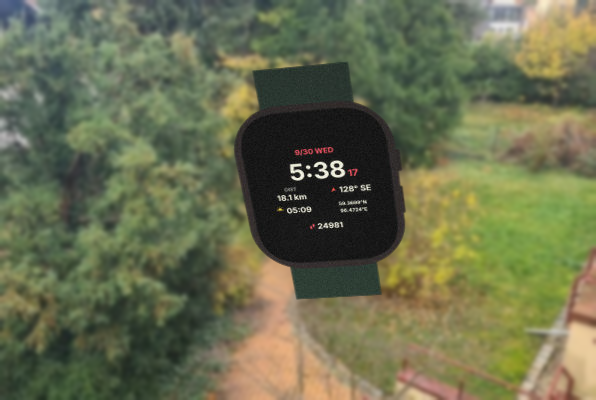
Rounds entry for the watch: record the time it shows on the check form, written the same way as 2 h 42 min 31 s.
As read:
5 h 38 min 17 s
